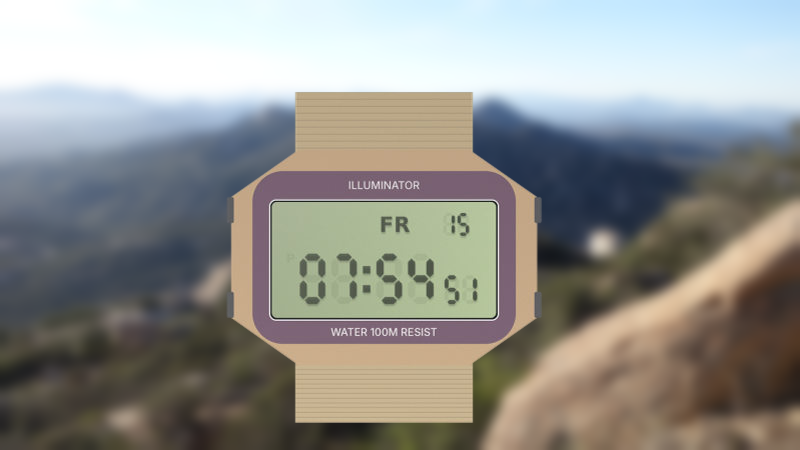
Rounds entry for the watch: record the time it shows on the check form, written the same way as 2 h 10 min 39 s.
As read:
7 h 54 min 51 s
